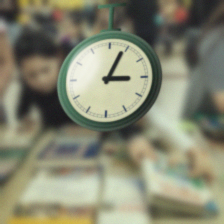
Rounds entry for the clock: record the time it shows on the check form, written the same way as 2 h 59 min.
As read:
3 h 04 min
